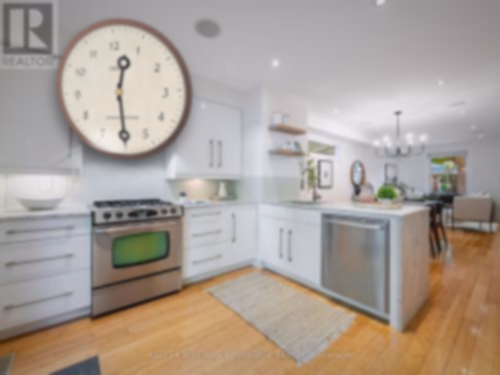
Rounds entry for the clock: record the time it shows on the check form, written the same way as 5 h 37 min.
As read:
12 h 30 min
